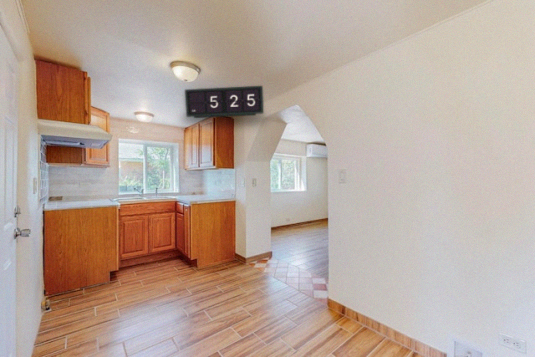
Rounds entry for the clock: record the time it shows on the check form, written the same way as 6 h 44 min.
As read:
5 h 25 min
